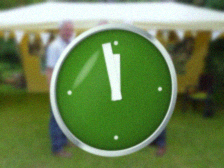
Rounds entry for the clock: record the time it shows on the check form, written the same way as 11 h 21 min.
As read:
11 h 58 min
